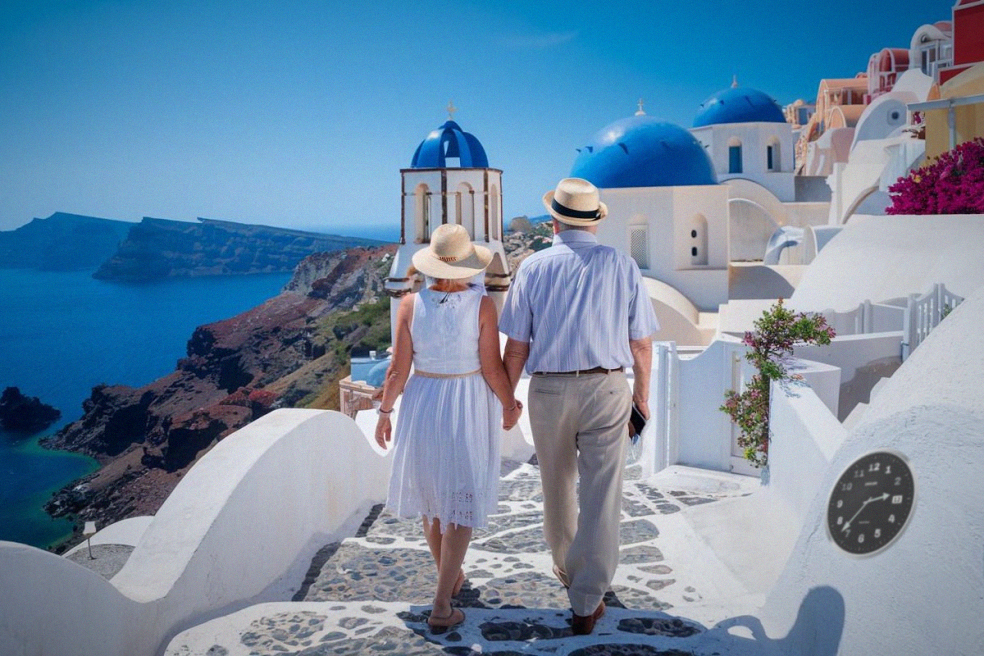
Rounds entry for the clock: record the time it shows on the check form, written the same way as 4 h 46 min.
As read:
2 h 37 min
